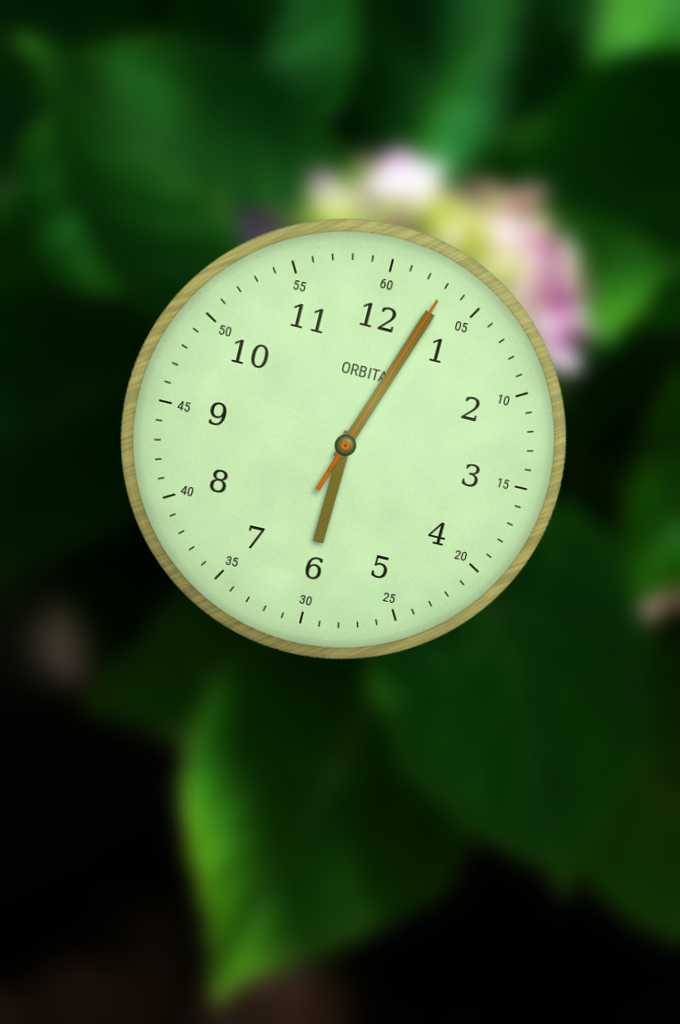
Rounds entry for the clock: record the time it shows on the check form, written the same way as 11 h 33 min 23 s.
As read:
6 h 03 min 03 s
